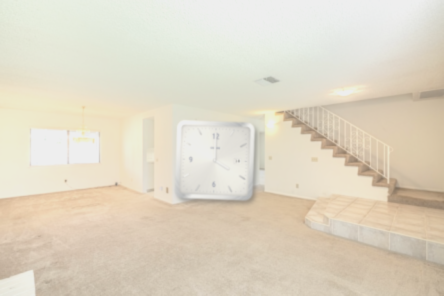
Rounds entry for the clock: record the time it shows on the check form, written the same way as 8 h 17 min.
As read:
4 h 00 min
